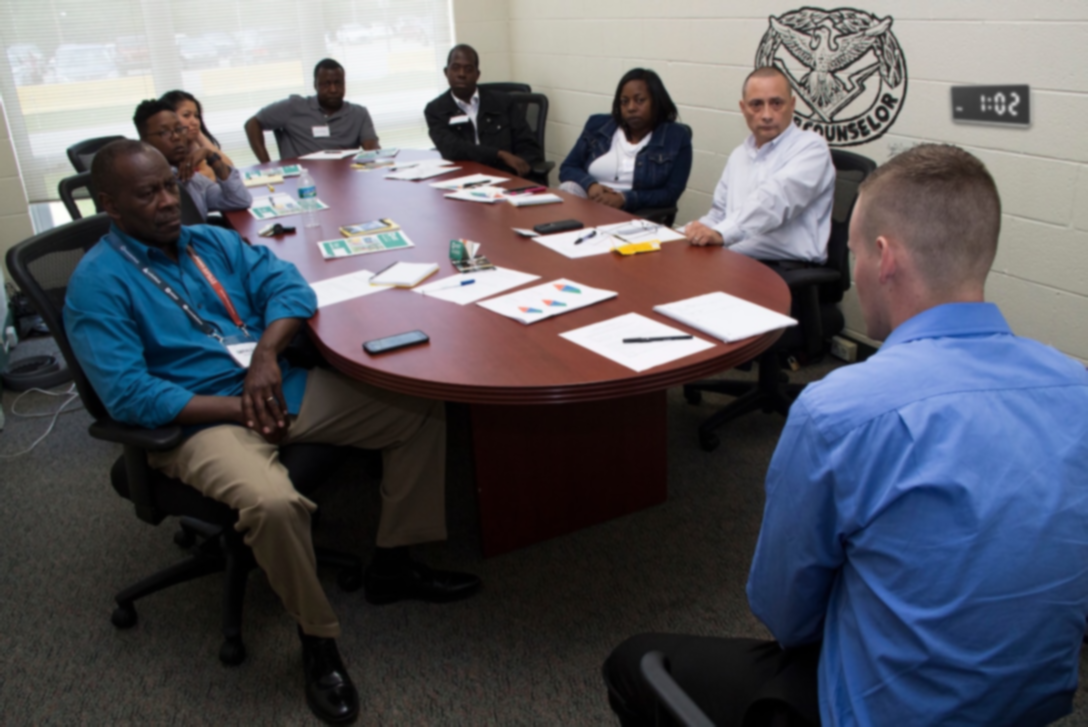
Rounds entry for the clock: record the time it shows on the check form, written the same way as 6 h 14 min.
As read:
1 h 02 min
